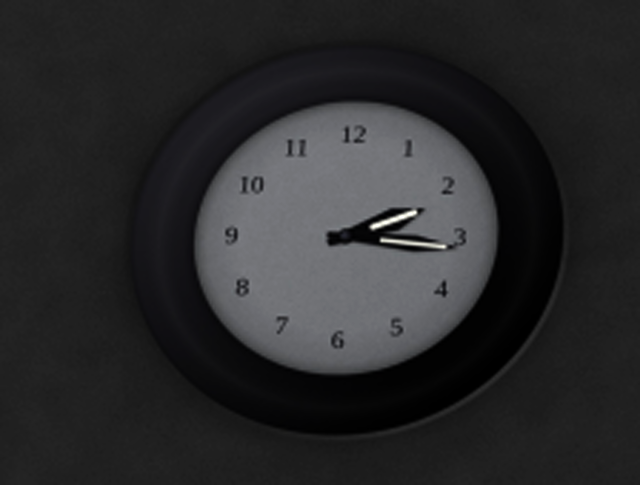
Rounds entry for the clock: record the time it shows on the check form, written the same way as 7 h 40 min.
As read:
2 h 16 min
